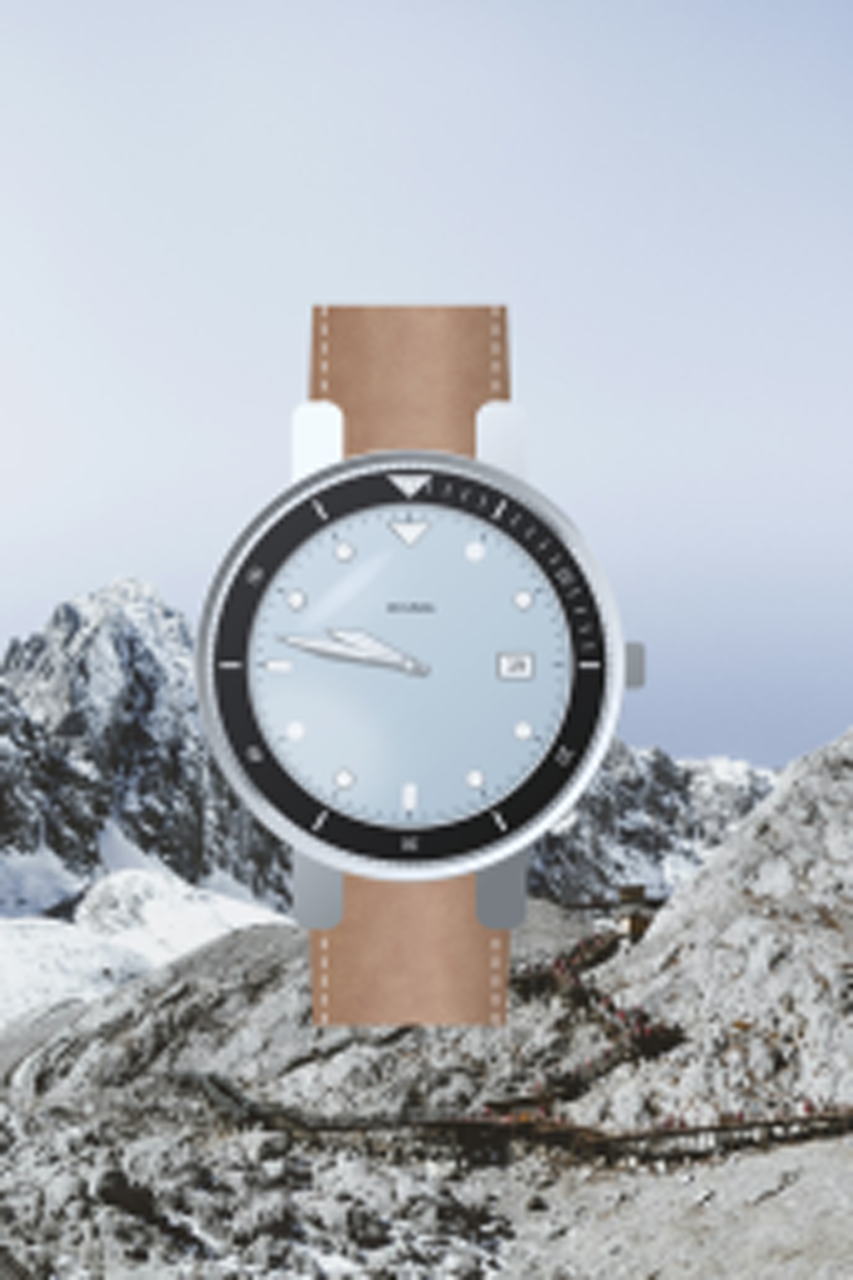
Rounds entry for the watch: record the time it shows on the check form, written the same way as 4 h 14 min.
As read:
9 h 47 min
